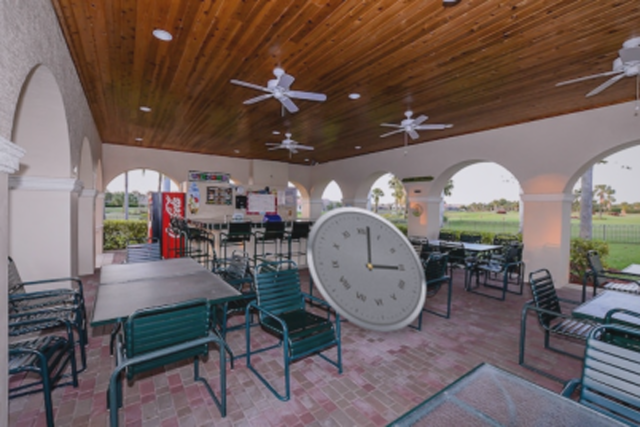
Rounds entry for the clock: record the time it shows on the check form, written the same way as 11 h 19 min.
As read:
3 h 02 min
